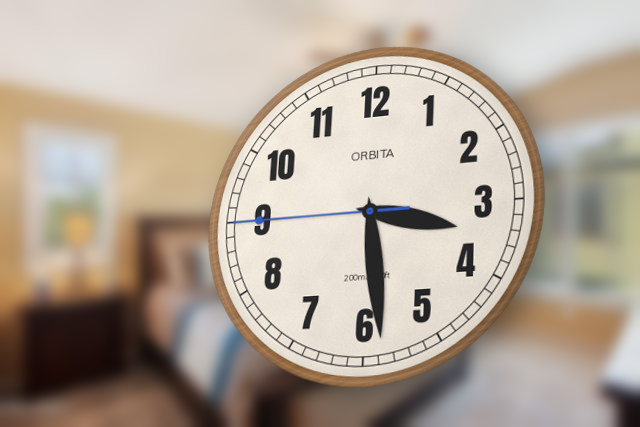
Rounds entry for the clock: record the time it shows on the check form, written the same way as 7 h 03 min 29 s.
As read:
3 h 28 min 45 s
